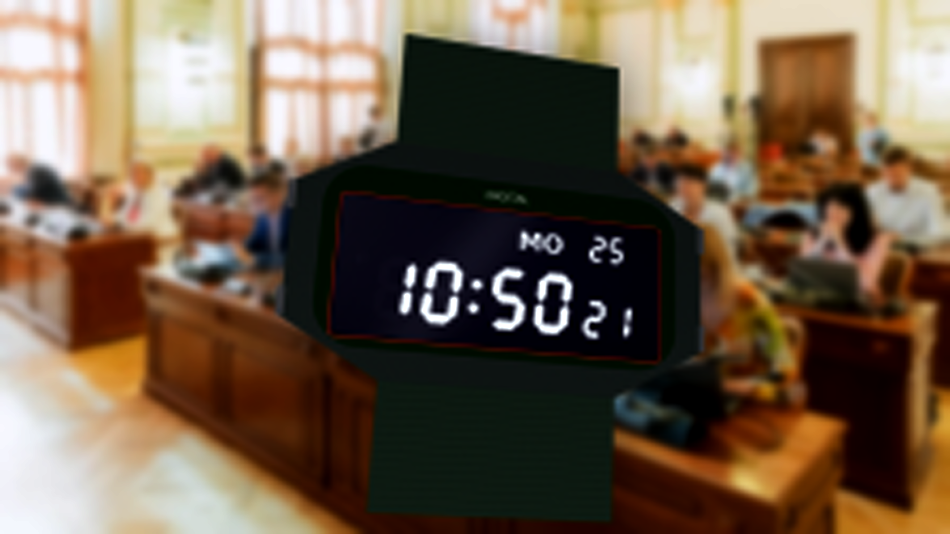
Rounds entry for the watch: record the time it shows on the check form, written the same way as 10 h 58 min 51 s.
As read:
10 h 50 min 21 s
